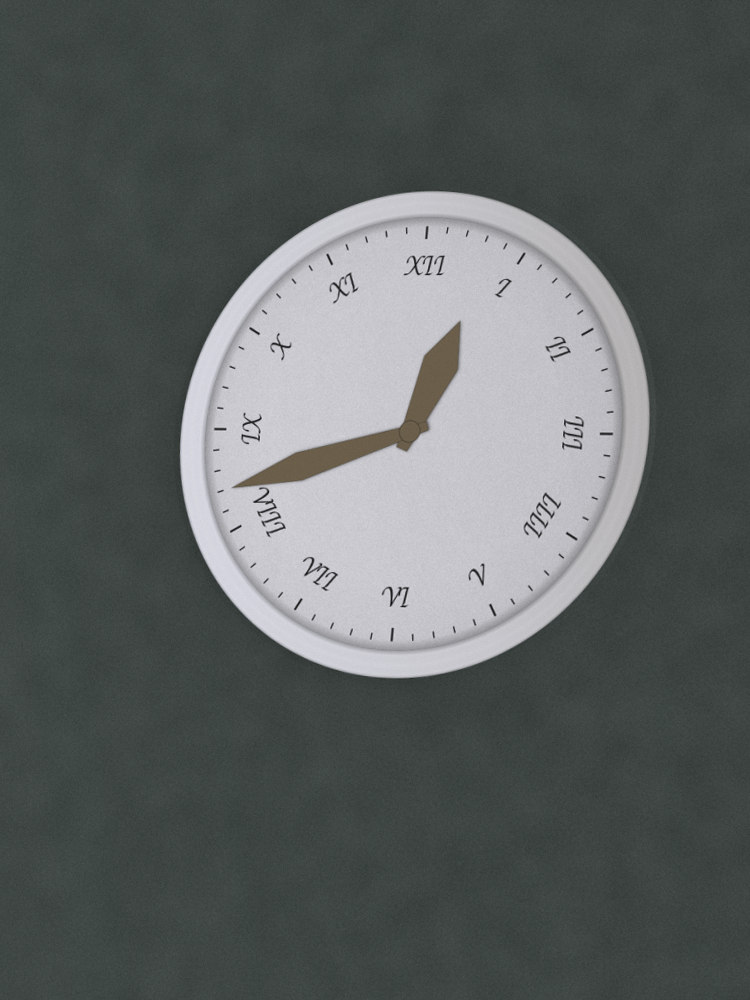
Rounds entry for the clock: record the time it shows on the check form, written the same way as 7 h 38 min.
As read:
12 h 42 min
